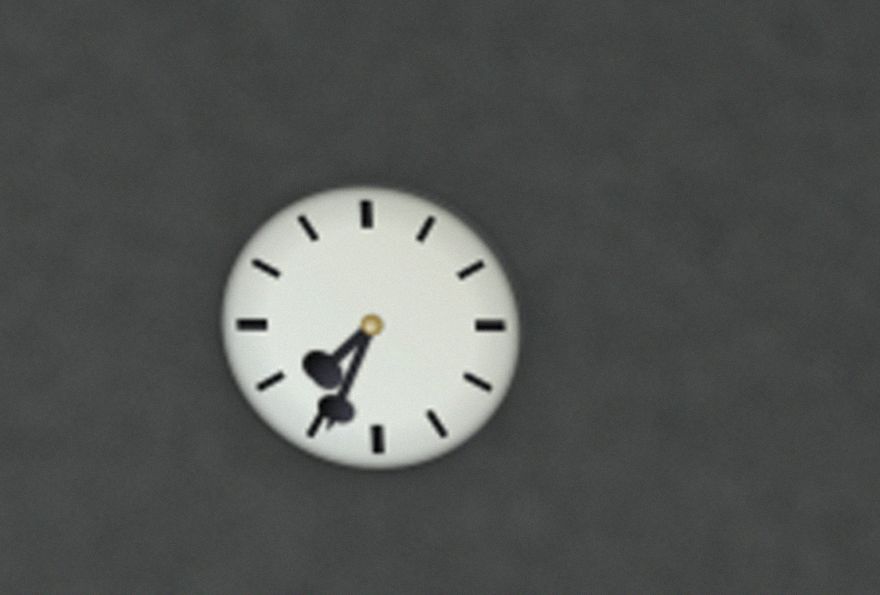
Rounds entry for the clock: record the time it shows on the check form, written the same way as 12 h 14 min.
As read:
7 h 34 min
